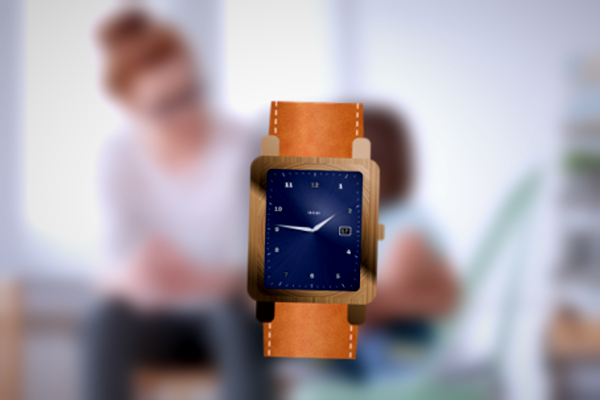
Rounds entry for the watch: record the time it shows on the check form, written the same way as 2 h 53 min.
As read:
1 h 46 min
